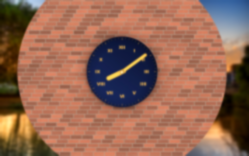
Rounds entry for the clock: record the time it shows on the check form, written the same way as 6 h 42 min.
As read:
8 h 09 min
